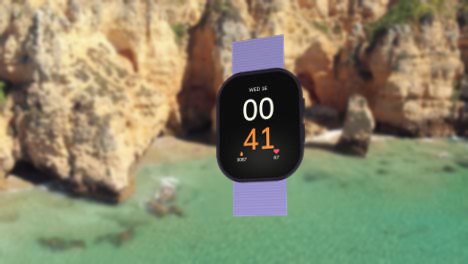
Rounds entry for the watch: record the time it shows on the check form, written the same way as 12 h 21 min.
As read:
0 h 41 min
